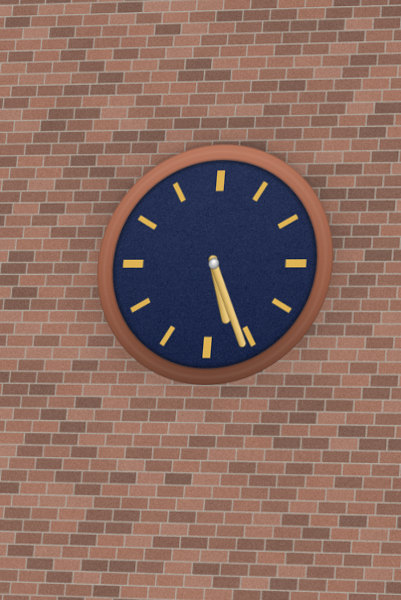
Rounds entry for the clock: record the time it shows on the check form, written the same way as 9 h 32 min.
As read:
5 h 26 min
